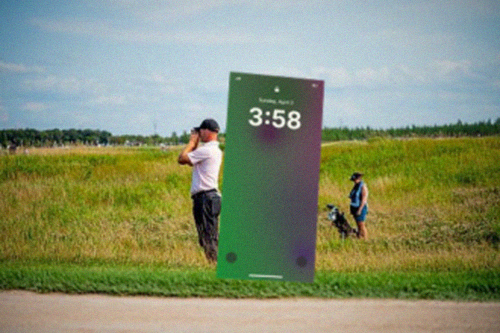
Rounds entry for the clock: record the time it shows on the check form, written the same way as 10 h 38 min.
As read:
3 h 58 min
